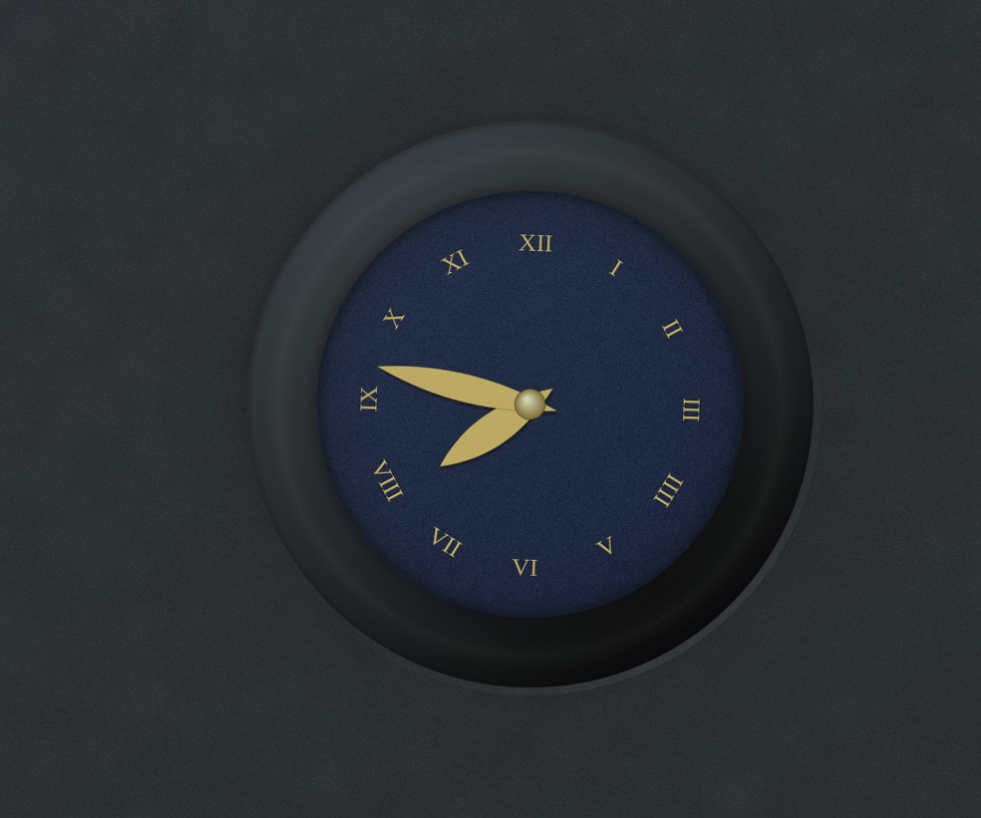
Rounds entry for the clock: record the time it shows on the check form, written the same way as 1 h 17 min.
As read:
7 h 47 min
